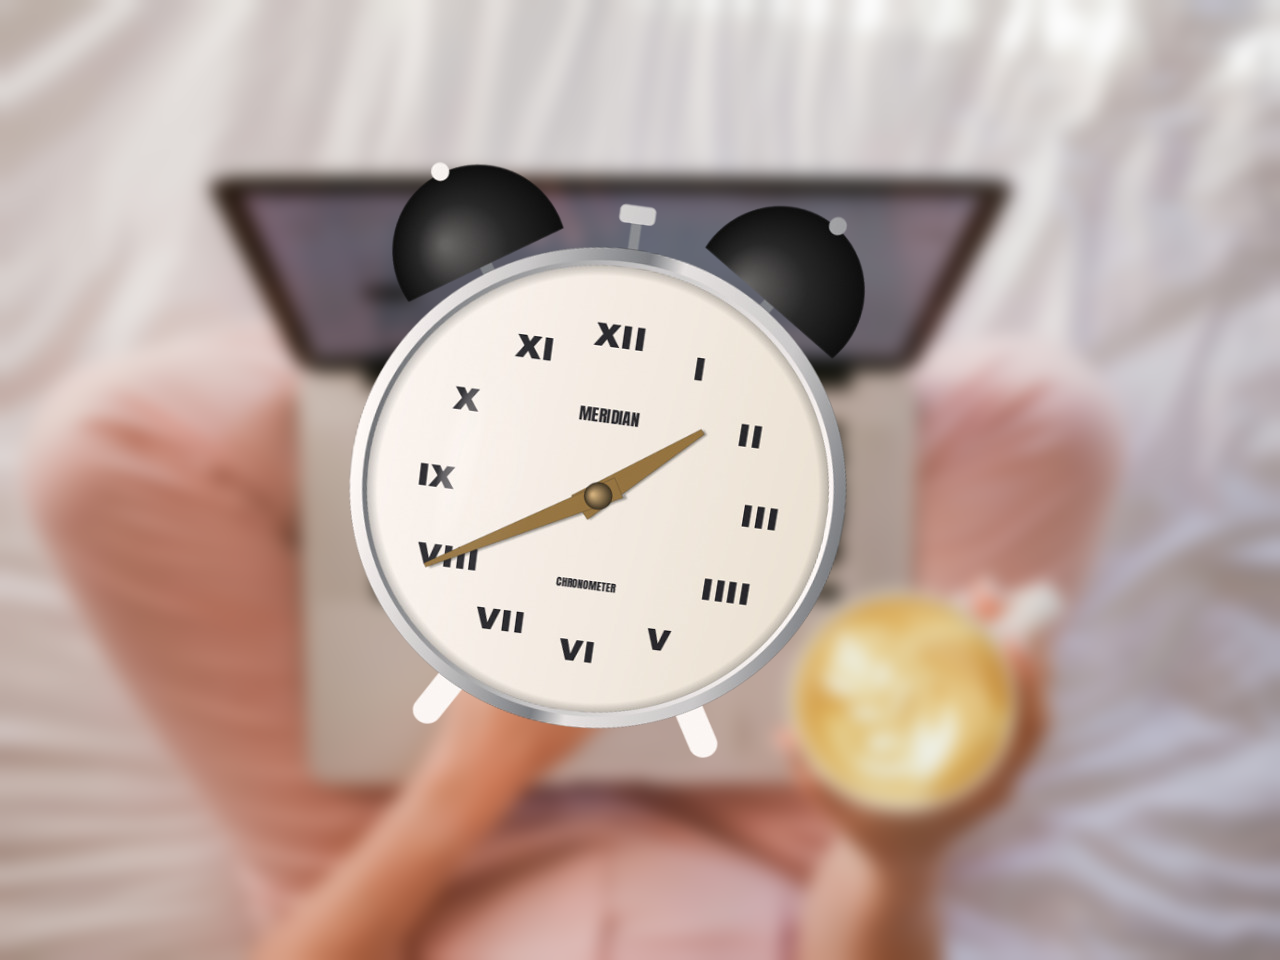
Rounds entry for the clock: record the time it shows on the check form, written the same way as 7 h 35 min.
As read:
1 h 40 min
